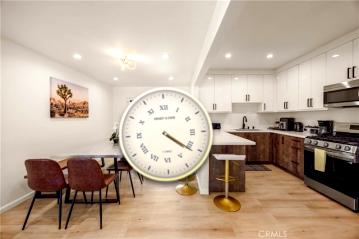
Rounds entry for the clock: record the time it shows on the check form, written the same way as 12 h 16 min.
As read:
4 h 21 min
